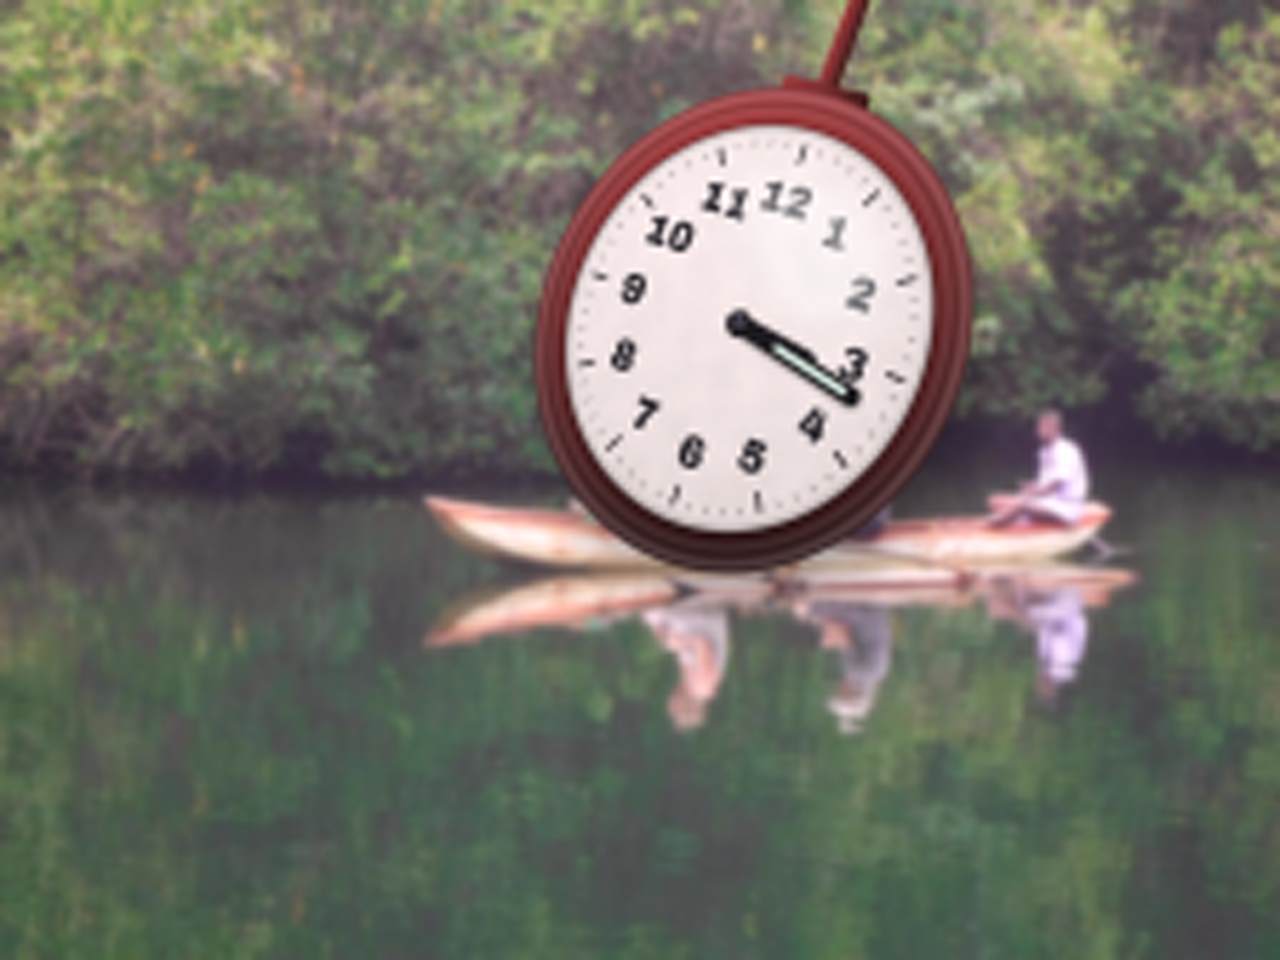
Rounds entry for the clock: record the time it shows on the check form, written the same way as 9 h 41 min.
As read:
3 h 17 min
